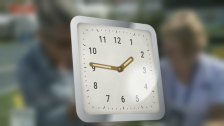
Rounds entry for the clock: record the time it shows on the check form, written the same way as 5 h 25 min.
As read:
1 h 46 min
